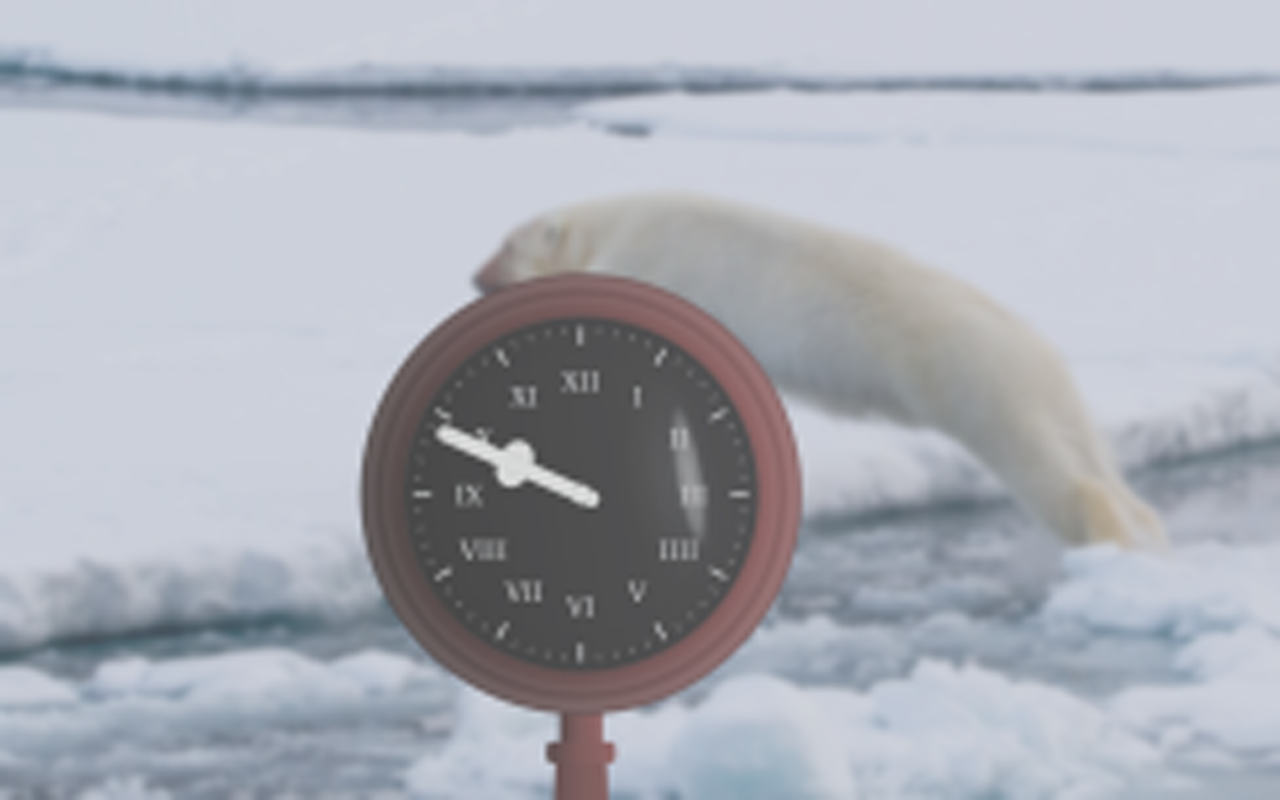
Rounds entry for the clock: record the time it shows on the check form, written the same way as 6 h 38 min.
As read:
9 h 49 min
